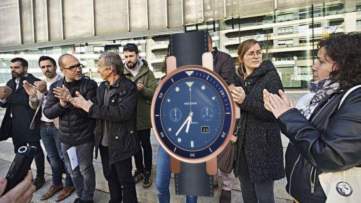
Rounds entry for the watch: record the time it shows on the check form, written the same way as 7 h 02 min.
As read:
6 h 37 min
